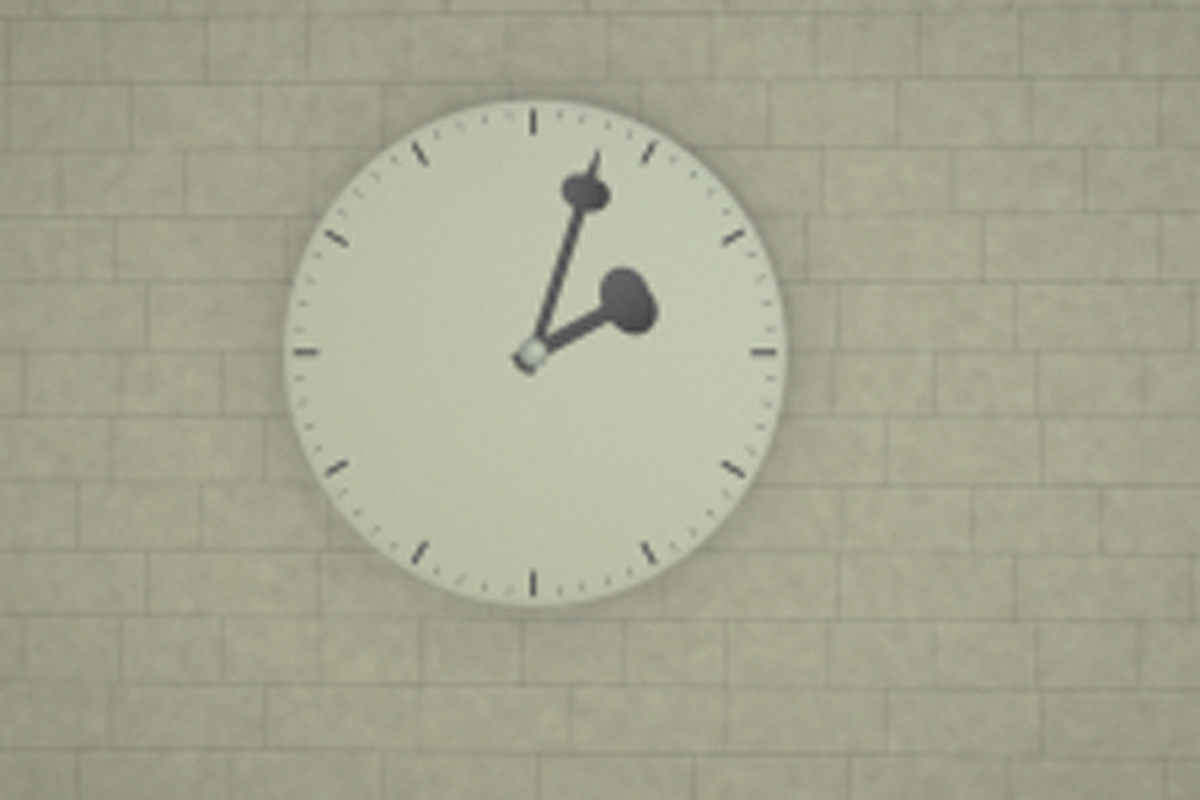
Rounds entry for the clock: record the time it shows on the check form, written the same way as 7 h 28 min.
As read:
2 h 03 min
